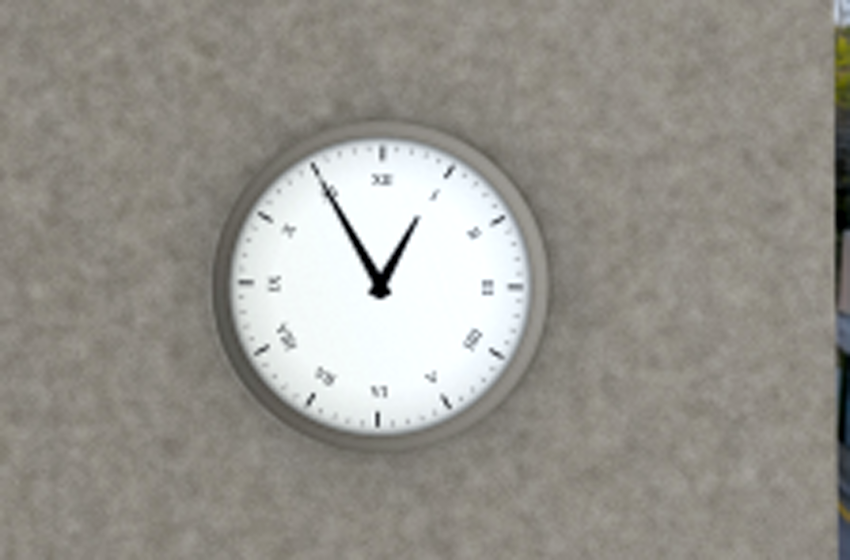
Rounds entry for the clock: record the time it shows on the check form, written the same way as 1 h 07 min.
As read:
12 h 55 min
